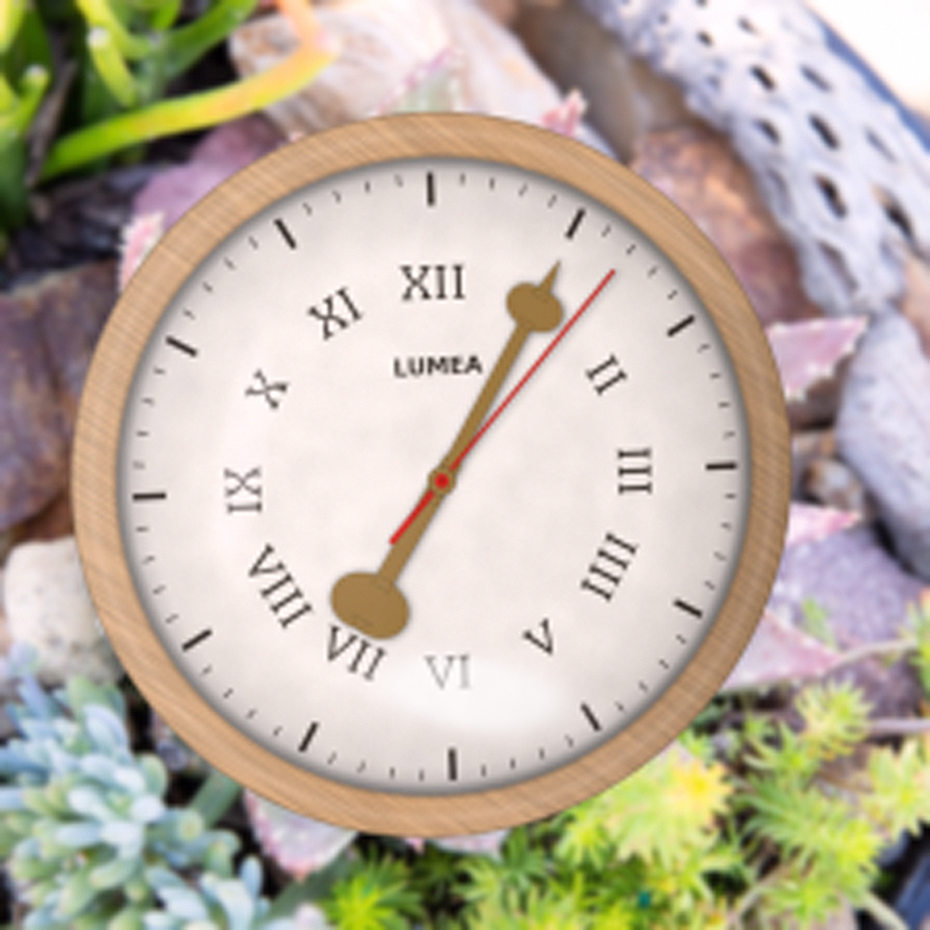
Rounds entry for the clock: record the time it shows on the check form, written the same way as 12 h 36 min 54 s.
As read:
7 h 05 min 07 s
